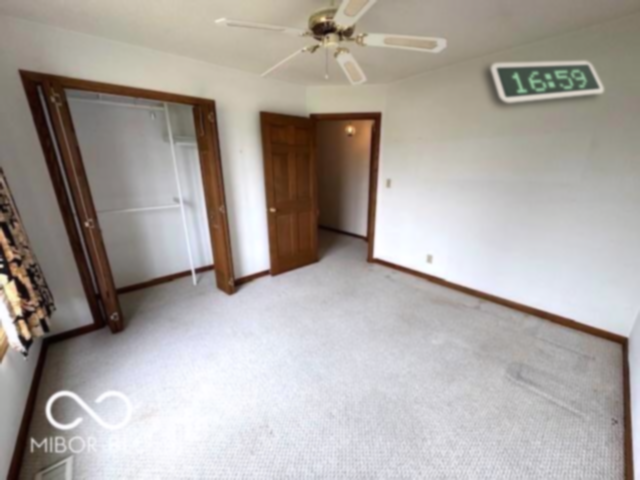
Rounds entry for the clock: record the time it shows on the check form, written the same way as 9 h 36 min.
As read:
16 h 59 min
